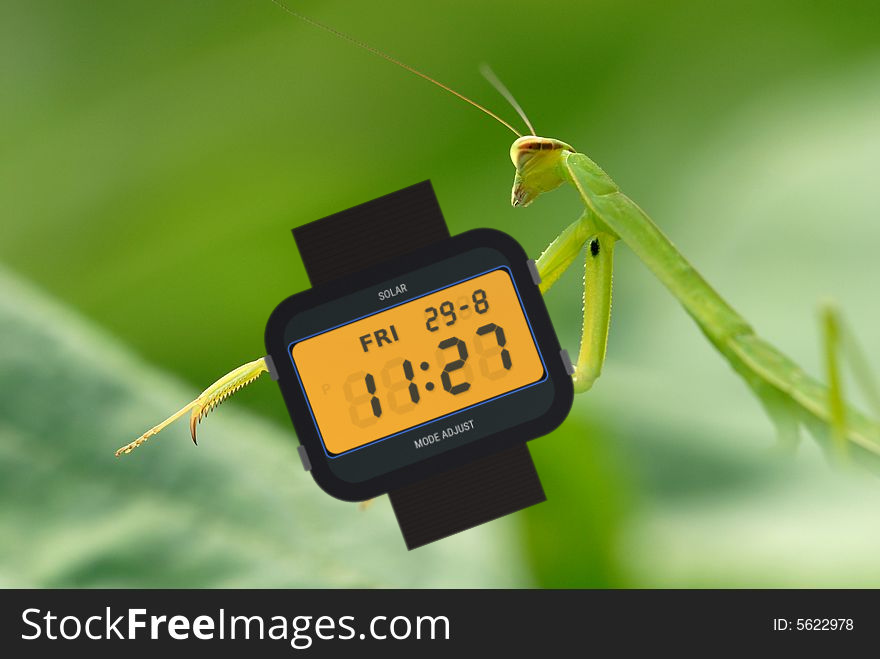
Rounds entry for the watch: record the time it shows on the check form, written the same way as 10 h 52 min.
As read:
11 h 27 min
